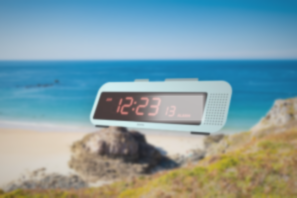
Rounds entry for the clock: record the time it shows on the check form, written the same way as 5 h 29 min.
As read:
12 h 23 min
